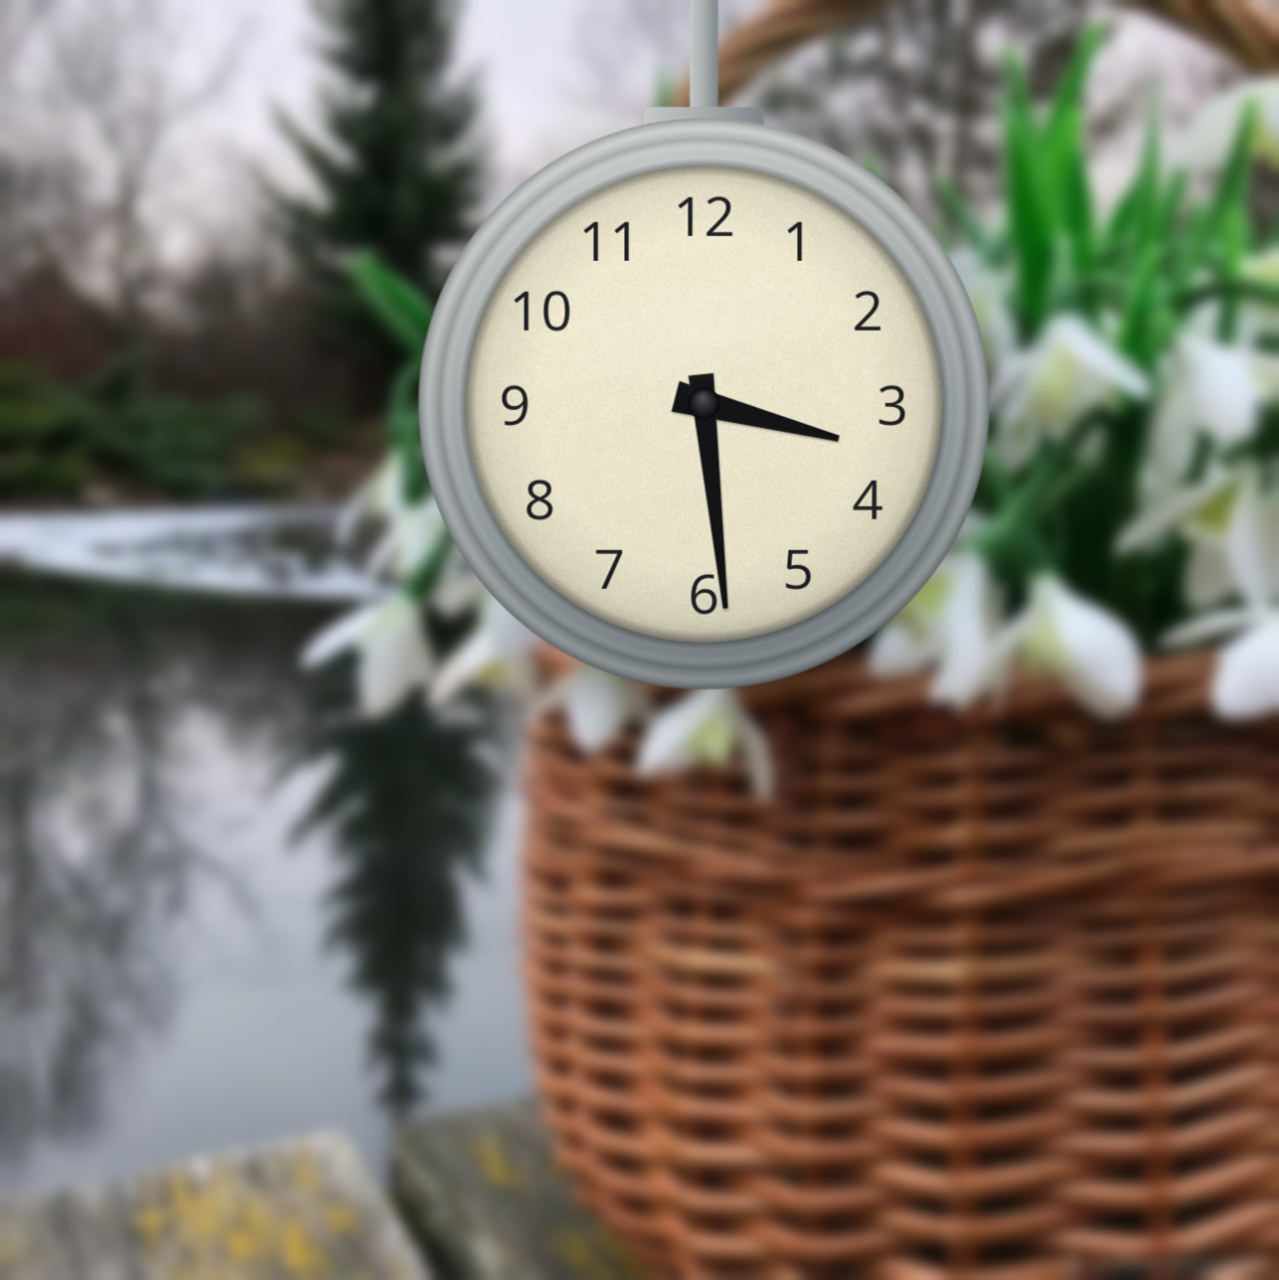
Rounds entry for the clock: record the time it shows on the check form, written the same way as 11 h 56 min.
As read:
3 h 29 min
